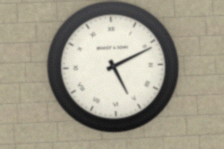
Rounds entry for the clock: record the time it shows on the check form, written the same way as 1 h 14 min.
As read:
5 h 11 min
